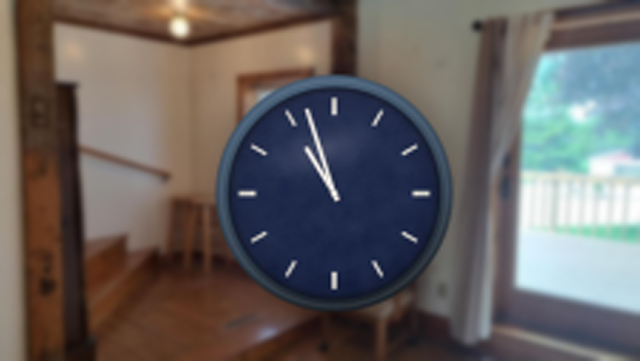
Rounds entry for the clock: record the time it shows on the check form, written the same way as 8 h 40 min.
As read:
10 h 57 min
